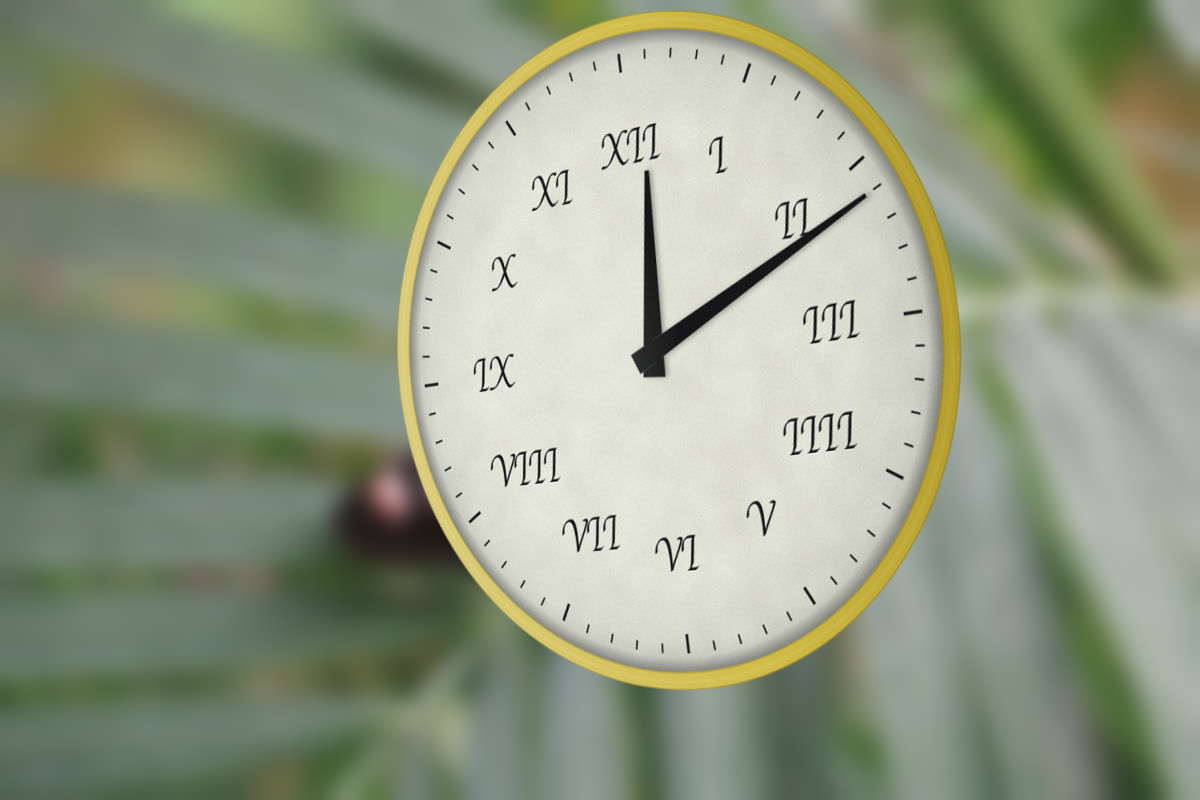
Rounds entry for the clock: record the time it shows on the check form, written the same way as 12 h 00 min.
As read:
12 h 11 min
